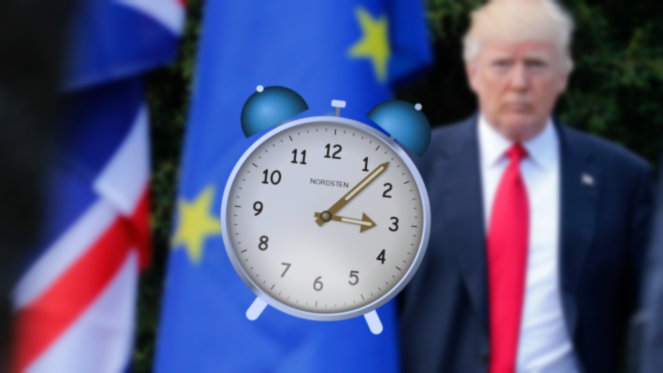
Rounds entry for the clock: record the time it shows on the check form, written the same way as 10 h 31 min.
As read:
3 h 07 min
